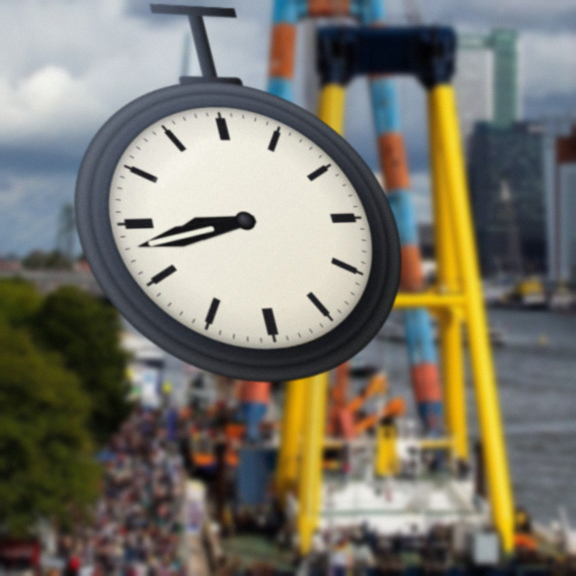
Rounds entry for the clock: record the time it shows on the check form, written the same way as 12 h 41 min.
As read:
8 h 43 min
